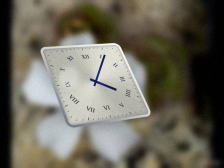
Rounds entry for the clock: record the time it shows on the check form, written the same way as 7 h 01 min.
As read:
4 h 06 min
